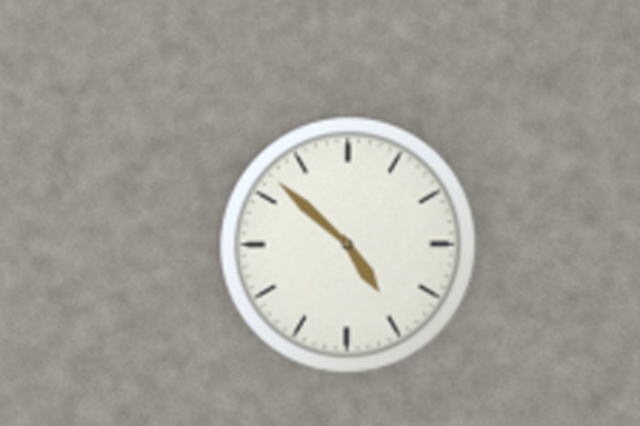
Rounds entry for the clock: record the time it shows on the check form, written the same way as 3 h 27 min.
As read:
4 h 52 min
